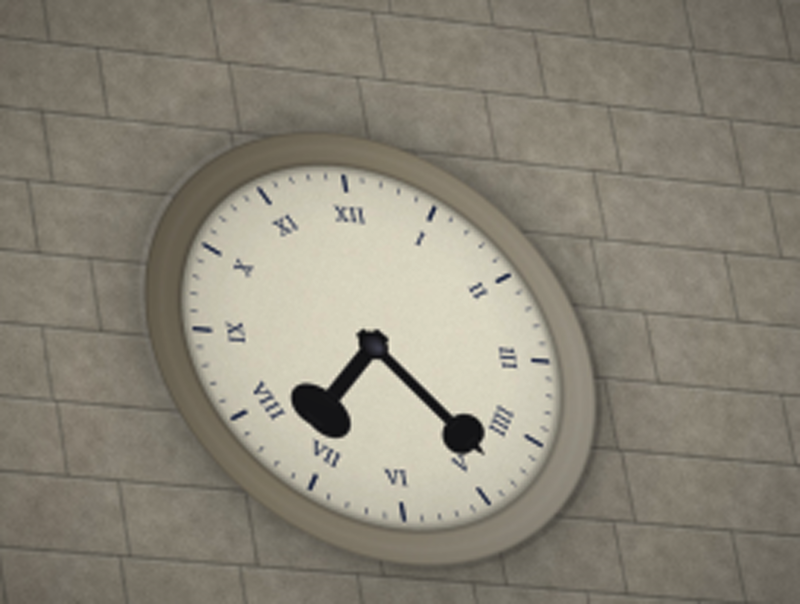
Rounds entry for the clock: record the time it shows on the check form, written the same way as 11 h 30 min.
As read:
7 h 23 min
